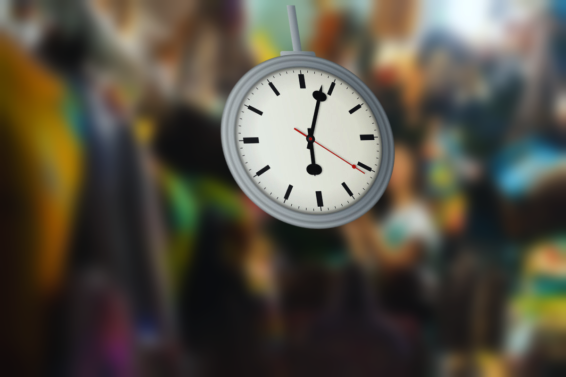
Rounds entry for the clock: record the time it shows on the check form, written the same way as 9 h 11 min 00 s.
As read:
6 h 03 min 21 s
